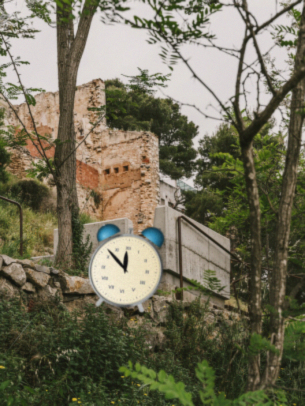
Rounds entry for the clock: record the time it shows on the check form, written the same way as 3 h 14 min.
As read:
11 h 52 min
